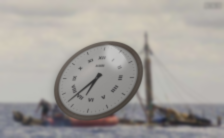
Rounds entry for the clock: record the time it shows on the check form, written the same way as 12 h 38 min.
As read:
6 h 37 min
